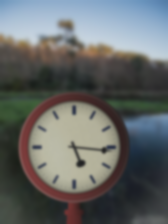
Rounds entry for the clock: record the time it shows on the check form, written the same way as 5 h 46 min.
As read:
5 h 16 min
